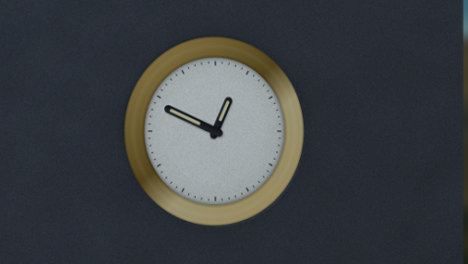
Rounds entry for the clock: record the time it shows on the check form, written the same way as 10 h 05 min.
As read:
12 h 49 min
